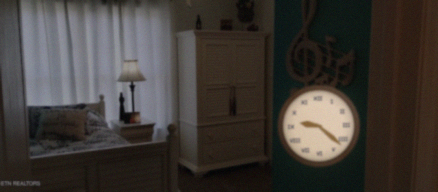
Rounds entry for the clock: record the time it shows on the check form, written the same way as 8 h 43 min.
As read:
9 h 22 min
